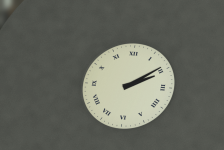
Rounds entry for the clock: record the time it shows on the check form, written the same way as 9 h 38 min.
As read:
2 h 09 min
